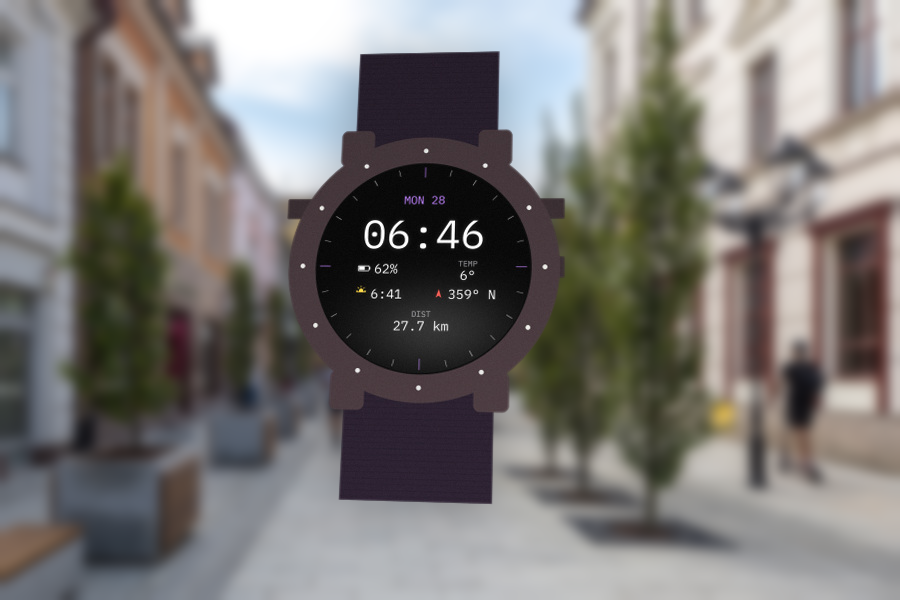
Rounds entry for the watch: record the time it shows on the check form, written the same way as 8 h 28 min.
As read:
6 h 46 min
